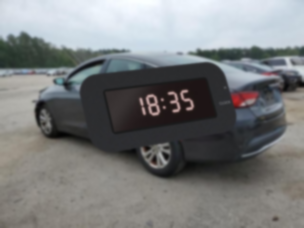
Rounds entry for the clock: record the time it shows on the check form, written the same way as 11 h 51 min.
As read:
18 h 35 min
